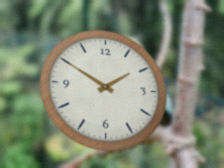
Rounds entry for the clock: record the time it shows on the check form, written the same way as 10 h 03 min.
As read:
1 h 50 min
